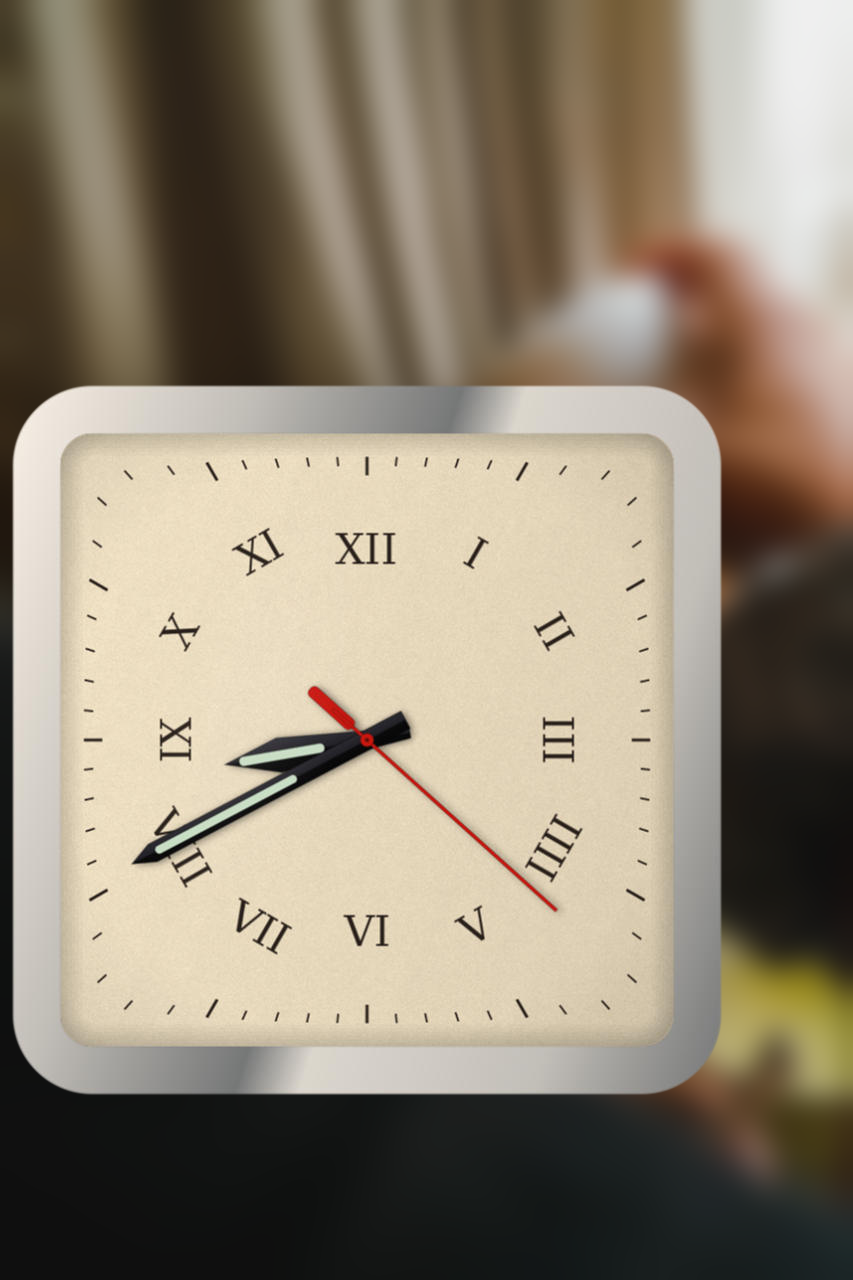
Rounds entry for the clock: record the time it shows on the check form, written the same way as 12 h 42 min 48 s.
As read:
8 h 40 min 22 s
